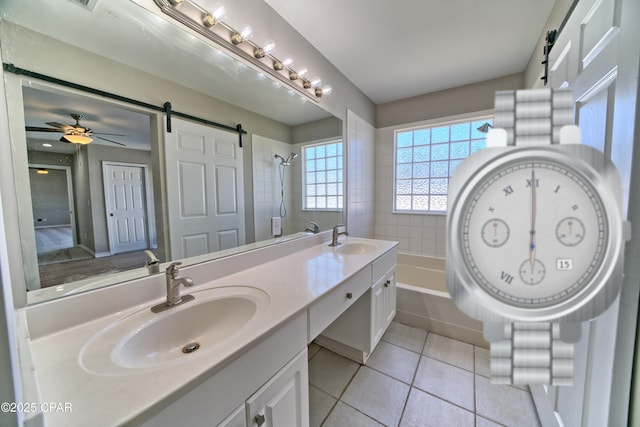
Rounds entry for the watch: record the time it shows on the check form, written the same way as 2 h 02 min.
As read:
6 h 00 min
